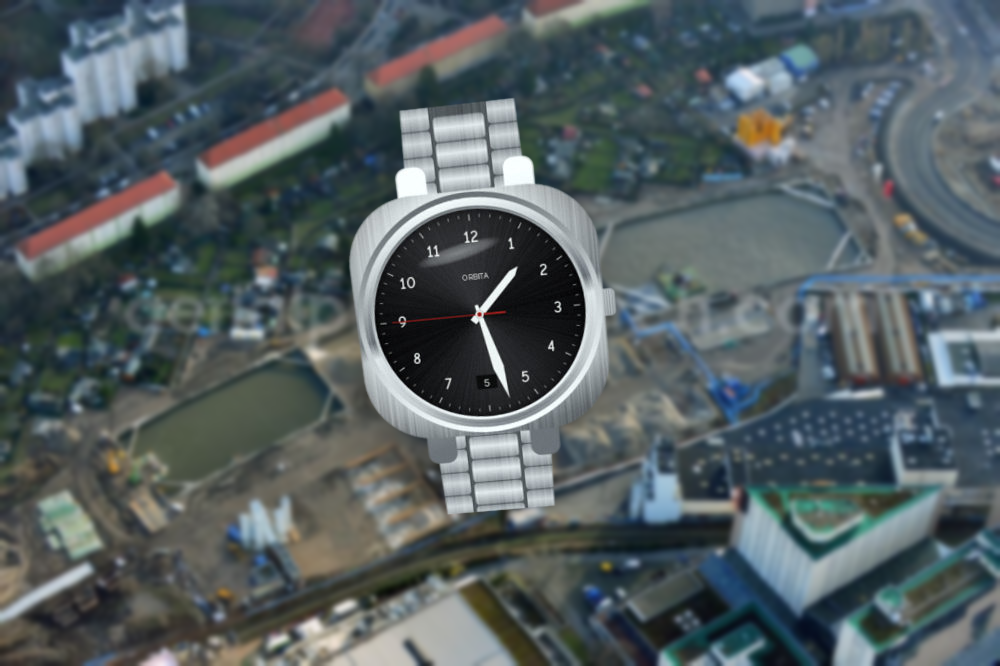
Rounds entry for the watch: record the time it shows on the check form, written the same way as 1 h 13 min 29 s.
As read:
1 h 27 min 45 s
